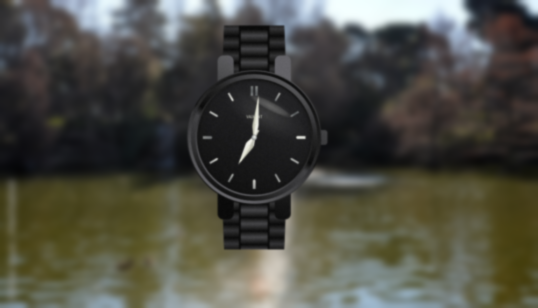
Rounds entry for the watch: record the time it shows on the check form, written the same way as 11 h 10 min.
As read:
7 h 01 min
